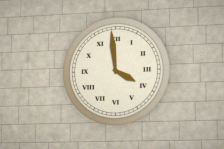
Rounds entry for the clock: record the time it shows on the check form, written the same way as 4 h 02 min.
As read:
3 h 59 min
